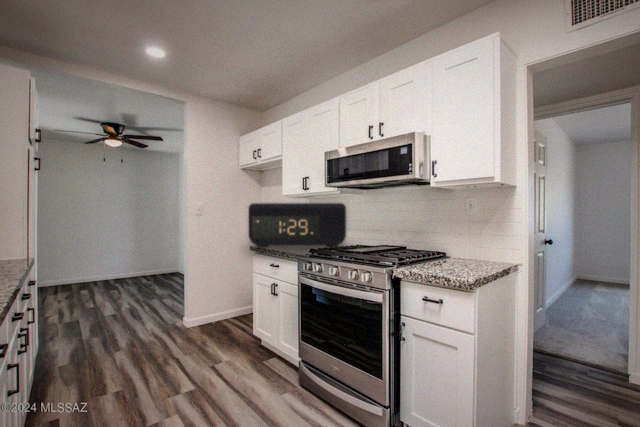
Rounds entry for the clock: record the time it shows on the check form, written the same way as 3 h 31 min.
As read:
1 h 29 min
